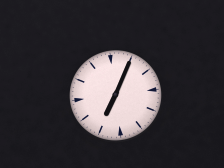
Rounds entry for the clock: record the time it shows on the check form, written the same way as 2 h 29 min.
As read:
7 h 05 min
